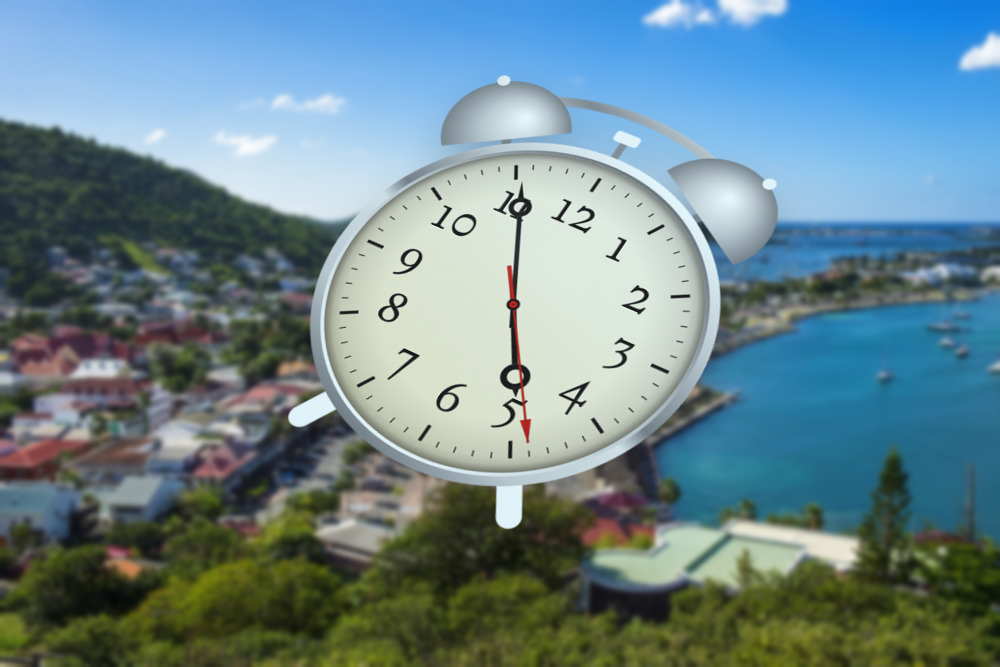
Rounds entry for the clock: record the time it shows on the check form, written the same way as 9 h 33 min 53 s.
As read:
4 h 55 min 24 s
